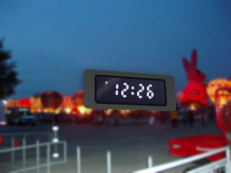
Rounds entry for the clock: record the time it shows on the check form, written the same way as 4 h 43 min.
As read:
12 h 26 min
